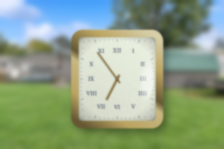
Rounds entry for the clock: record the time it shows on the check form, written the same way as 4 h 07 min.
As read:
6 h 54 min
